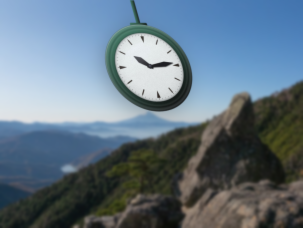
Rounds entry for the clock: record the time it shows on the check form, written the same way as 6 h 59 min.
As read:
10 h 14 min
